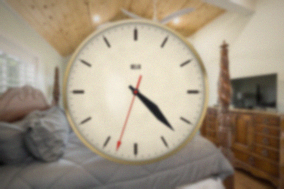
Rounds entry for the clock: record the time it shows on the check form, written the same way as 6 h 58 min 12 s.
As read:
4 h 22 min 33 s
